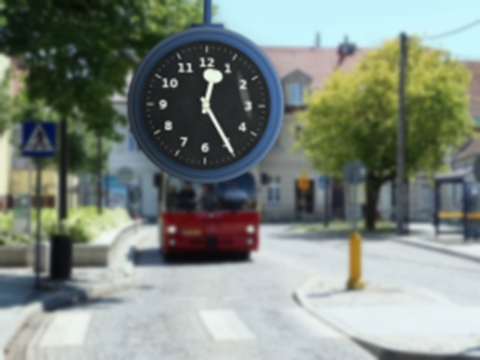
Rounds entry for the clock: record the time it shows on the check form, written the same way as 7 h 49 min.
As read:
12 h 25 min
